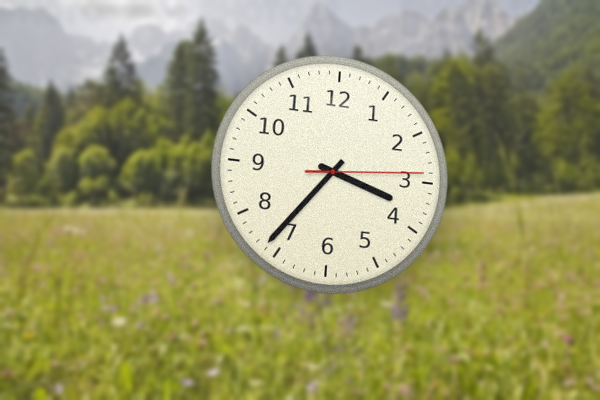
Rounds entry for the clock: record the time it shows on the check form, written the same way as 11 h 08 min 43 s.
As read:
3 h 36 min 14 s
